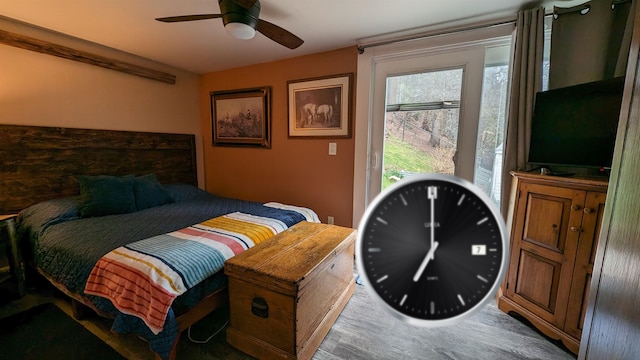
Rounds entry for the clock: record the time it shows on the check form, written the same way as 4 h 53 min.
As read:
7 h 00 min
